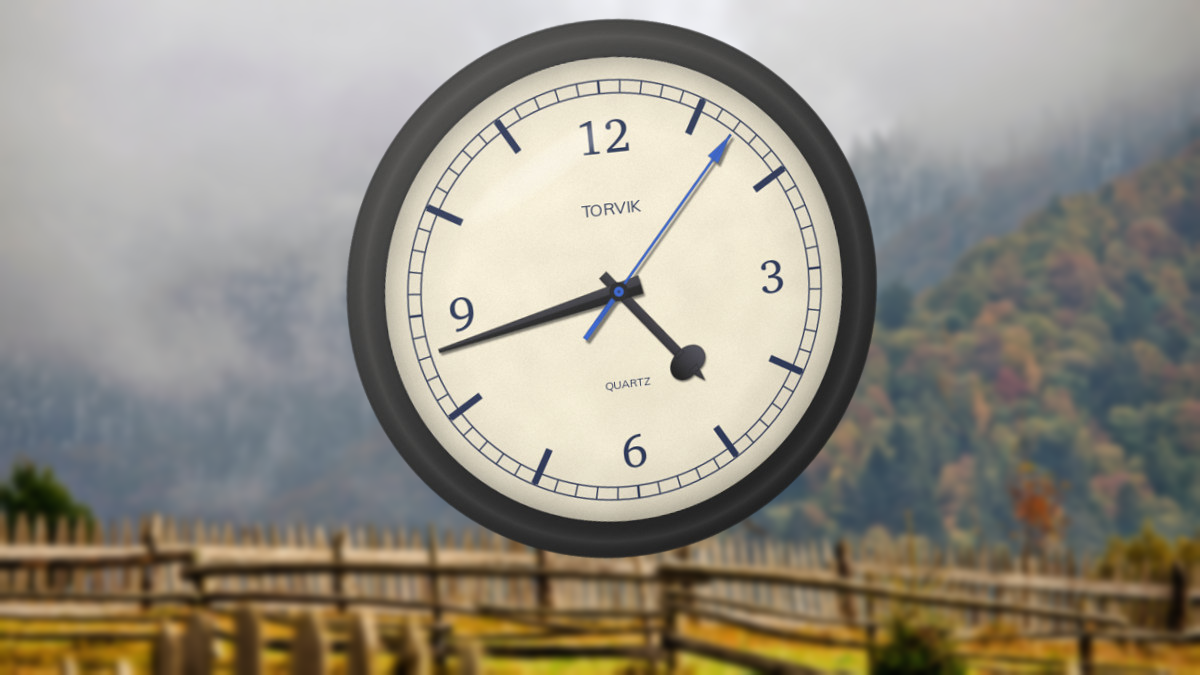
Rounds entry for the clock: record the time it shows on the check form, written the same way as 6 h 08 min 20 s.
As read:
4 h 43 min 07 s
